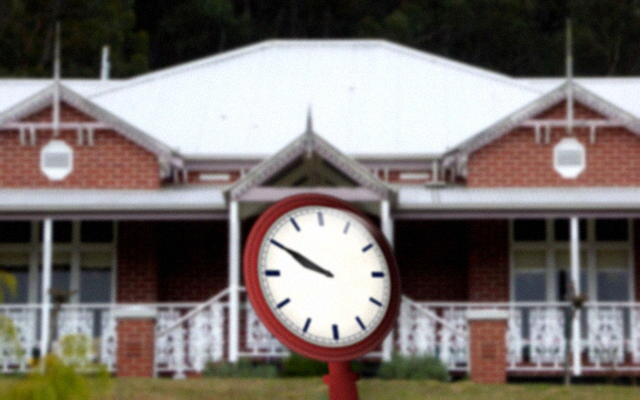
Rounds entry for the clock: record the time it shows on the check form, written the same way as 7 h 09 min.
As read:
9 h 50 min
